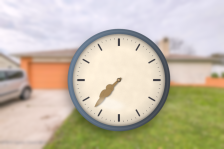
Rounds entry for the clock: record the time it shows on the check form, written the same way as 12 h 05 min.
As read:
7 h 37 min
